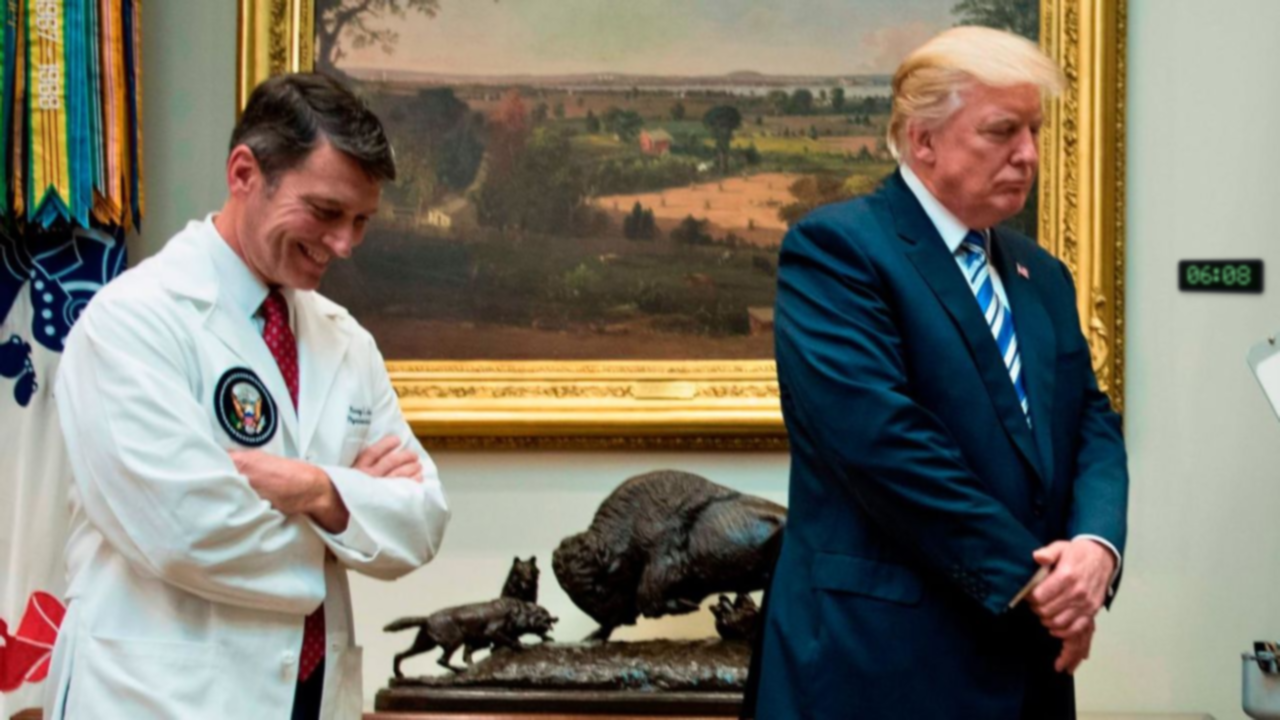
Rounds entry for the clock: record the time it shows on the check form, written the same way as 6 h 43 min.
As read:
6 h 08 min
